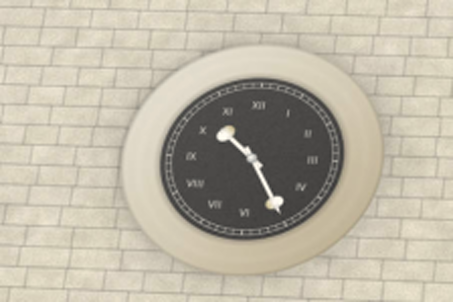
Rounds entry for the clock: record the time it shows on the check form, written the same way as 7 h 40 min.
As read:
10 h 25 min
